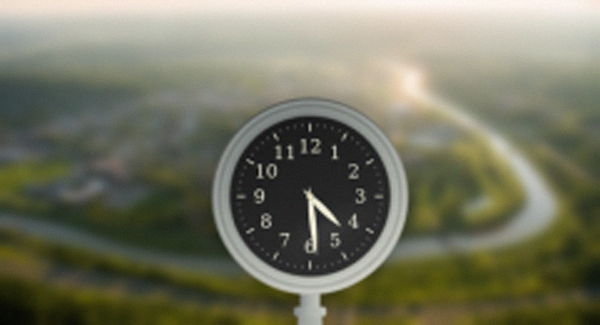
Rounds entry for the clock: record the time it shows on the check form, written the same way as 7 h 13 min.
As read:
4 h 29 min
